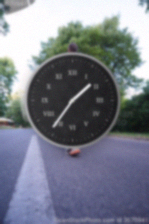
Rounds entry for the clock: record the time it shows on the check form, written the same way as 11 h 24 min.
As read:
1 h 36 min
